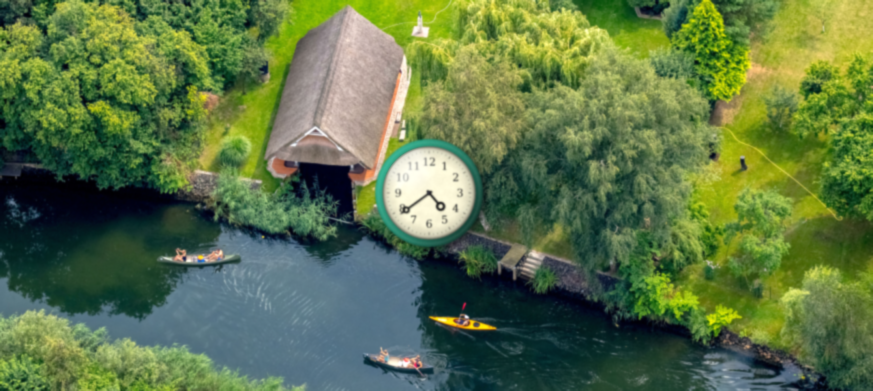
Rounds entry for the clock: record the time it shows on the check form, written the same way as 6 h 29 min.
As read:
4 h 39 min
